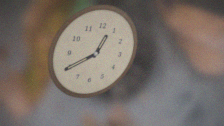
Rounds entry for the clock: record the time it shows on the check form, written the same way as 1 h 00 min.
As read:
12 h 40 min
